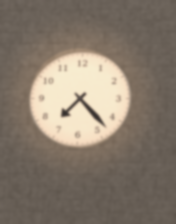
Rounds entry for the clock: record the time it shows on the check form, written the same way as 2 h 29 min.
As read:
7 h 23 min
